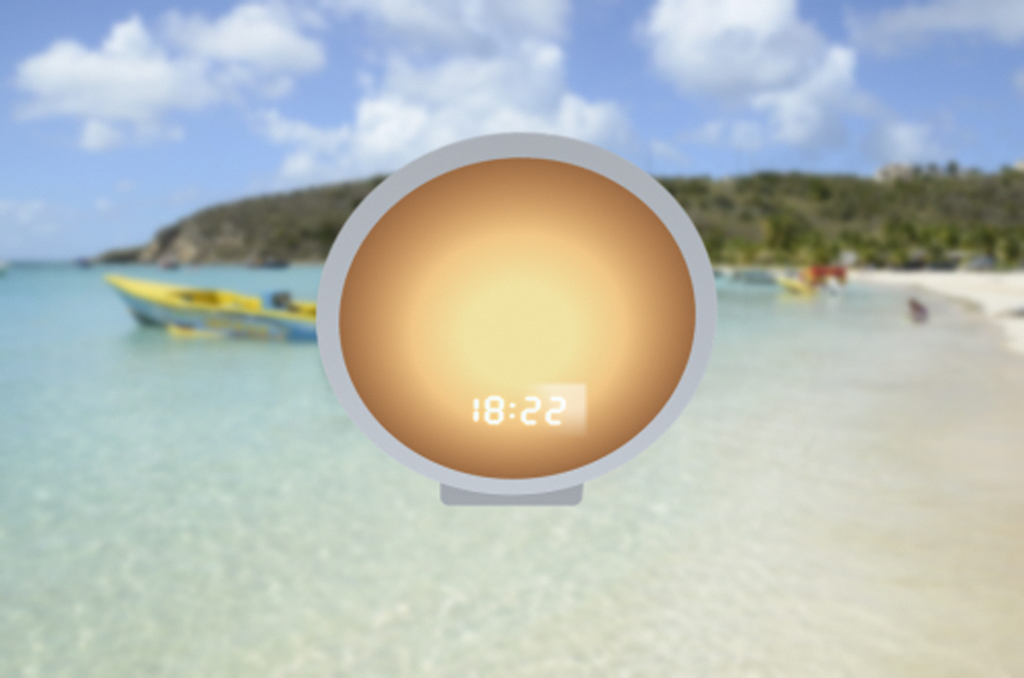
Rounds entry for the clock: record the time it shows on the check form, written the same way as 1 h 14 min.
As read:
18 h 22 min
